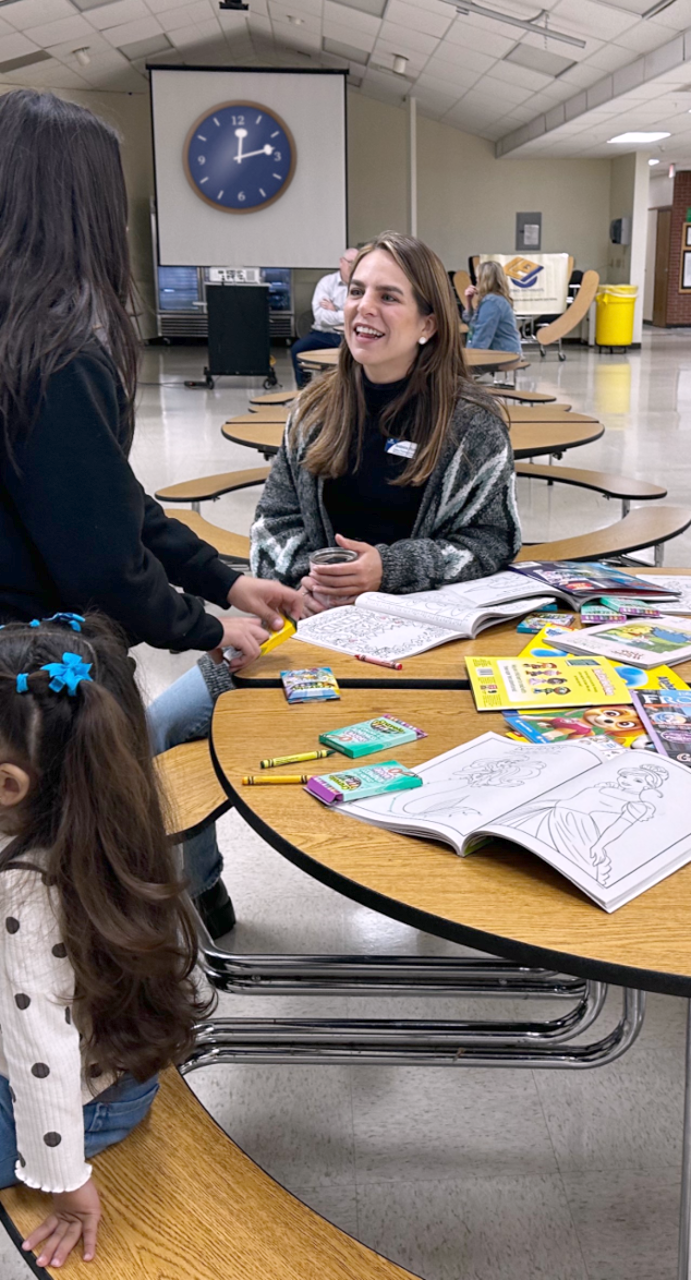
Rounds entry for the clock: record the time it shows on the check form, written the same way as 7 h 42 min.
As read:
12 h 13 min
